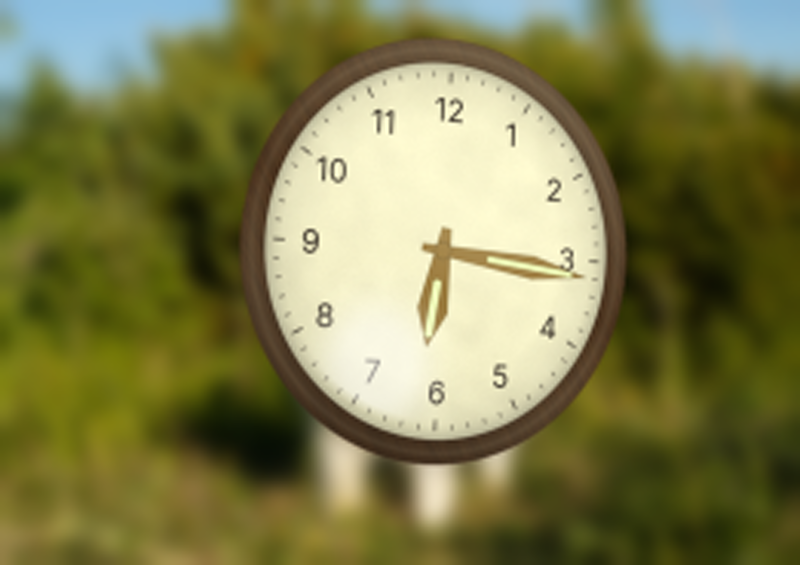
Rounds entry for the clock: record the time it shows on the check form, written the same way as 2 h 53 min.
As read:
6 h 16 min
